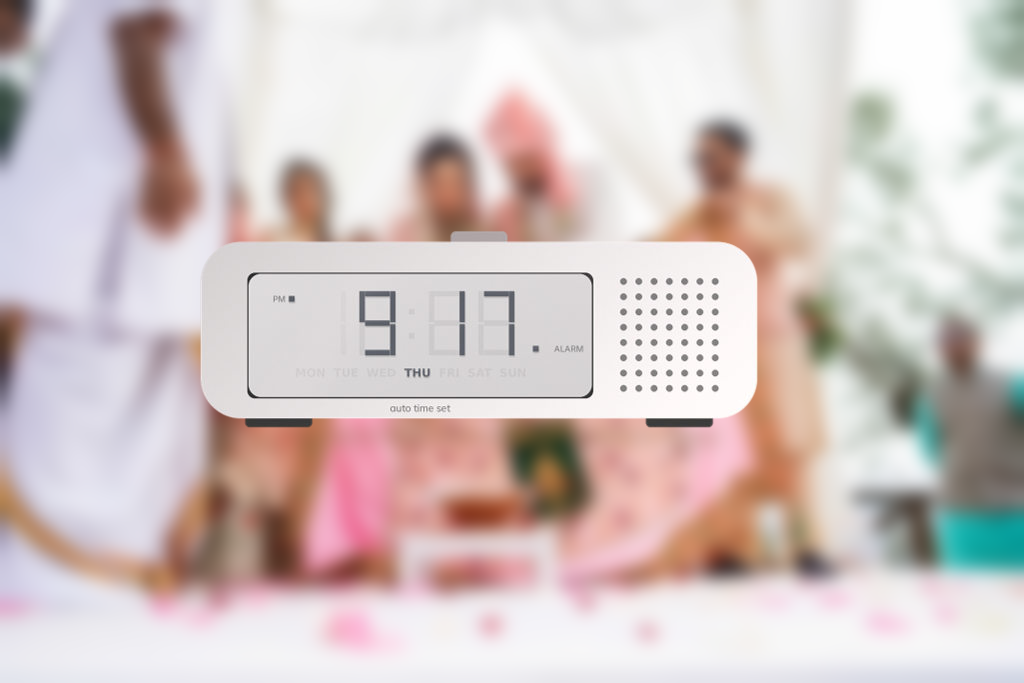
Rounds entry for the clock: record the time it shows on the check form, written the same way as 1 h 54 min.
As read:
9 h 17 min
